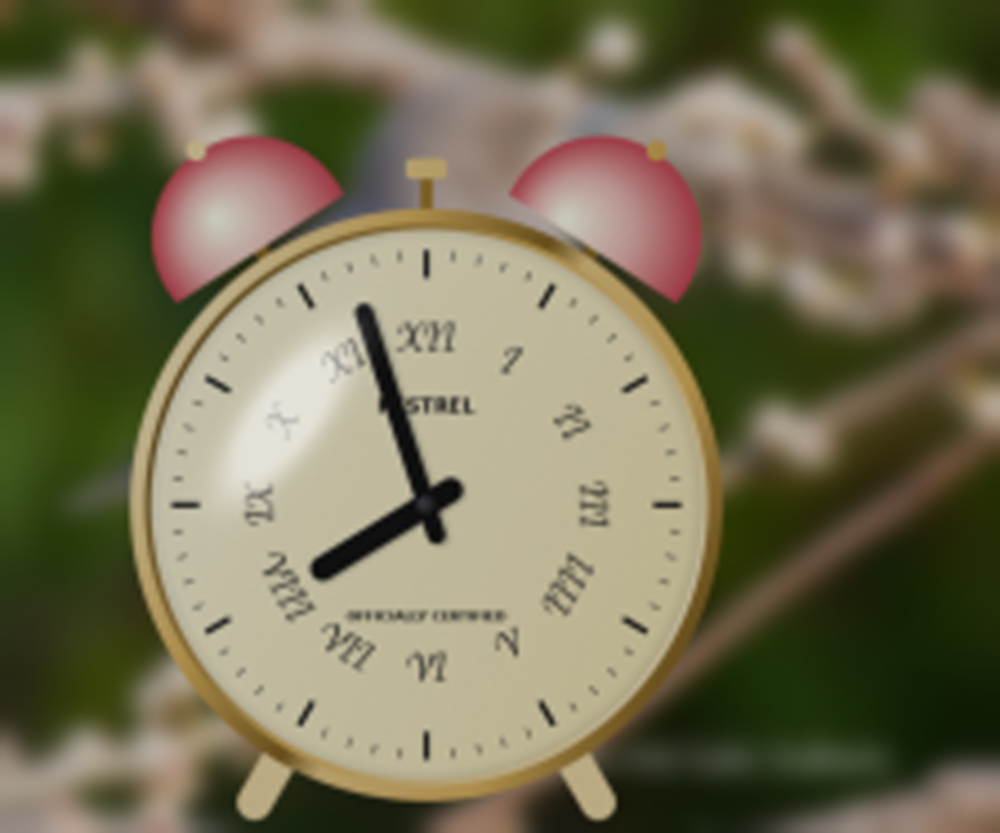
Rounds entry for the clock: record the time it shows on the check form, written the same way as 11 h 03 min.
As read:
7 h 57 min
